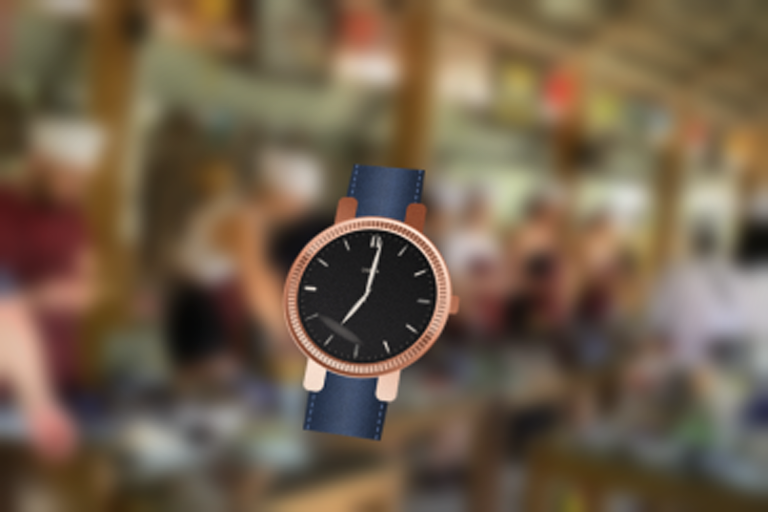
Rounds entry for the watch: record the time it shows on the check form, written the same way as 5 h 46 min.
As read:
7 h 01 min
